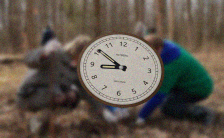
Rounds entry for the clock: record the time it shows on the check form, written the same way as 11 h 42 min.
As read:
8 h 51 min
